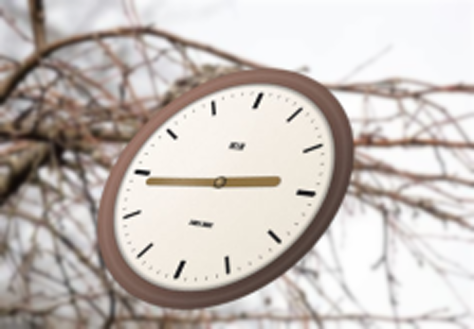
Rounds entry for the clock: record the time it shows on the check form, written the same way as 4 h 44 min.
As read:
2 h 44 min
